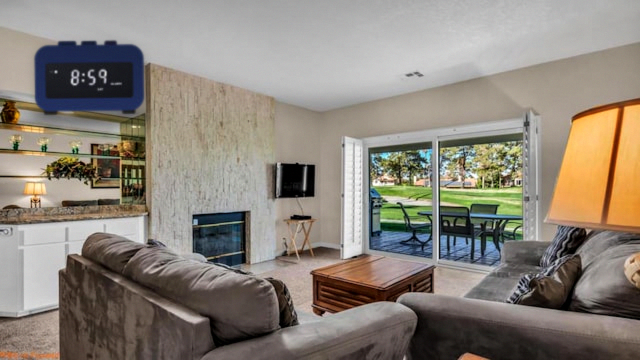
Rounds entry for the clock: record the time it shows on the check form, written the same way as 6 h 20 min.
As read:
8 h 59 min
